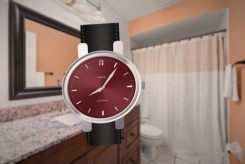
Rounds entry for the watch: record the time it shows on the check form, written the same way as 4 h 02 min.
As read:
8 h 06 min
